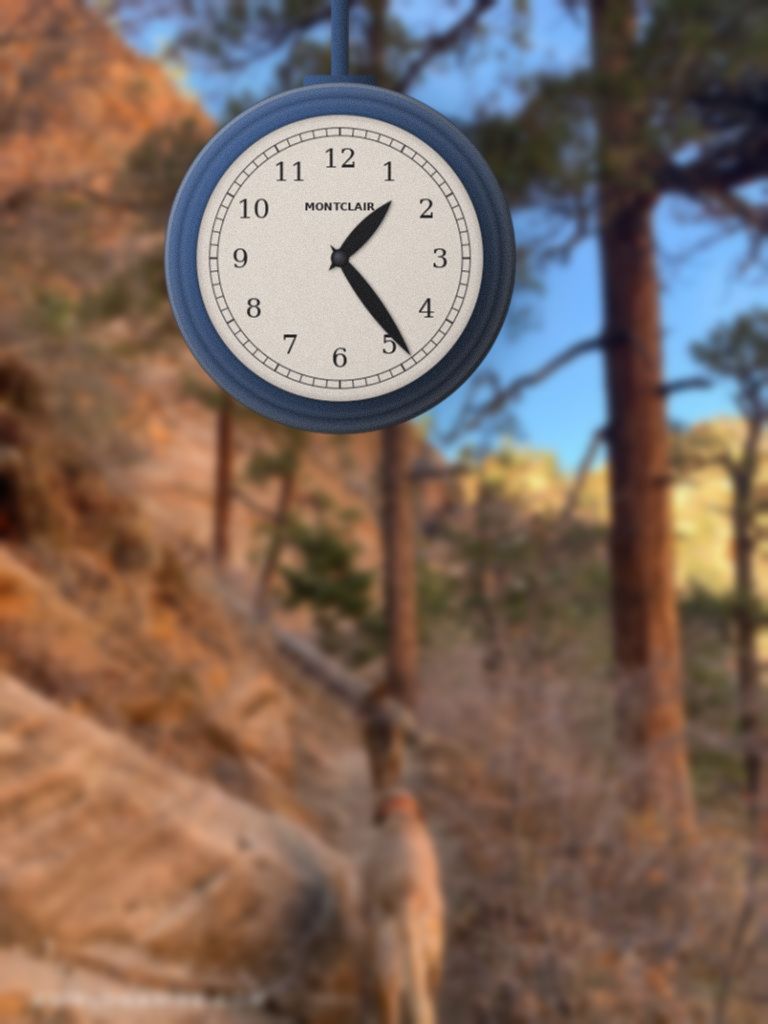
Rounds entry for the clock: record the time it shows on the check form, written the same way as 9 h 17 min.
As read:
1 h 24 min
